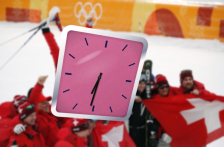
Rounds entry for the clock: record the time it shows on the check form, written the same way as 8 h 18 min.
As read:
6 h 31 min
